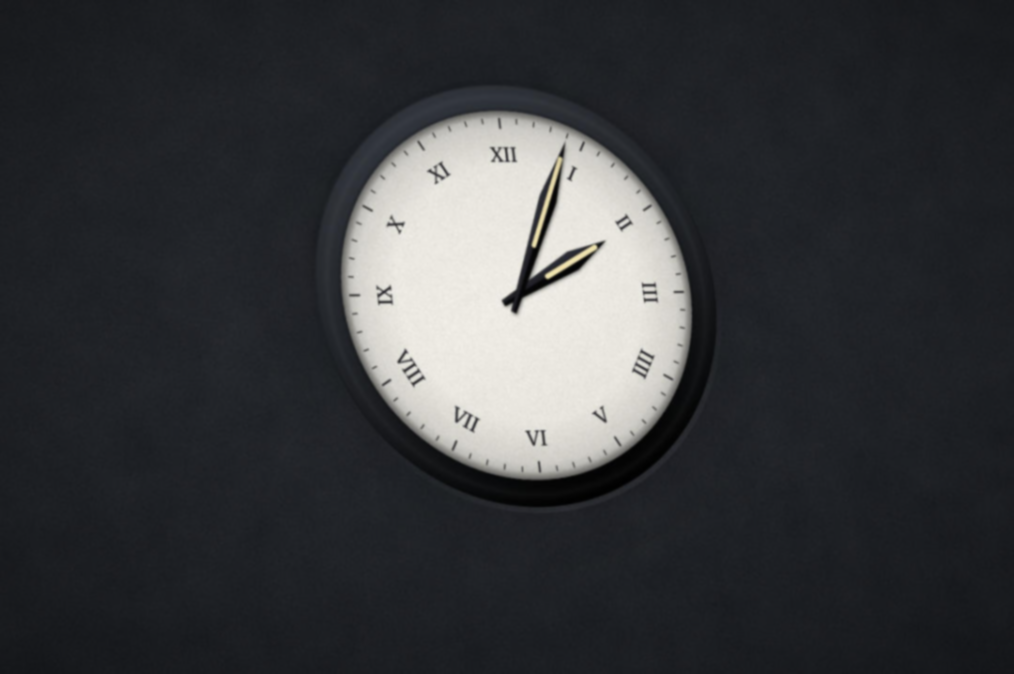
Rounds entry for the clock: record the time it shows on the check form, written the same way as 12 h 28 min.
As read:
2 h 04 min
